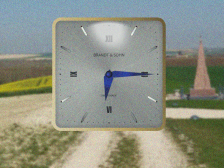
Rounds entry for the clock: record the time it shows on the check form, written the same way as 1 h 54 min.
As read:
6 h 15 min
